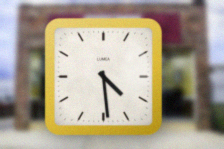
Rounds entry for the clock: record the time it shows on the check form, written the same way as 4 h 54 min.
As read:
4 h 29 min
